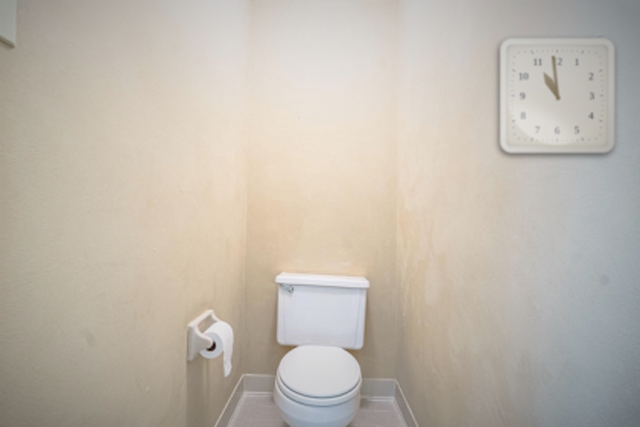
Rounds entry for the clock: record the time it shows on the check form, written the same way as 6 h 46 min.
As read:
10 h 59 min
